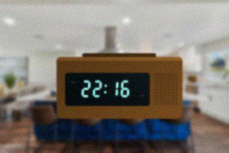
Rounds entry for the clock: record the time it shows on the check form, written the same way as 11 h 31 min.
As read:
22 h 16 min
